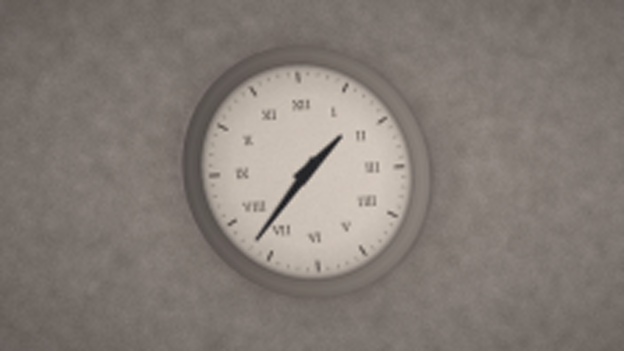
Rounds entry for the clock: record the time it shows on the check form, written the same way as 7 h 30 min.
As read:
1 h 37 min
